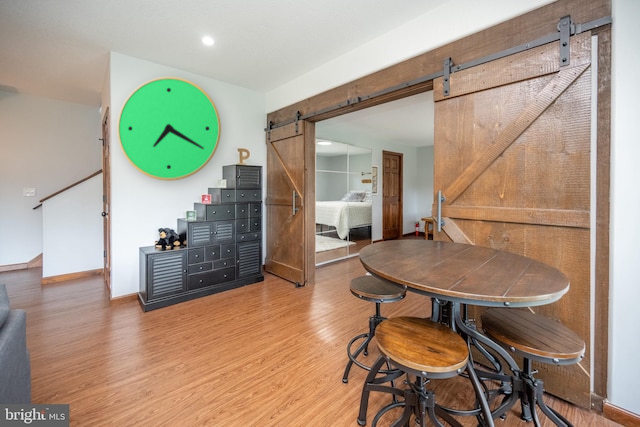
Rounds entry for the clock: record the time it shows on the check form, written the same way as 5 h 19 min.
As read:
7 h 20 min
